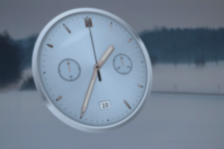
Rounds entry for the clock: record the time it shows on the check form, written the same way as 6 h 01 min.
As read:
1 h 35 min
